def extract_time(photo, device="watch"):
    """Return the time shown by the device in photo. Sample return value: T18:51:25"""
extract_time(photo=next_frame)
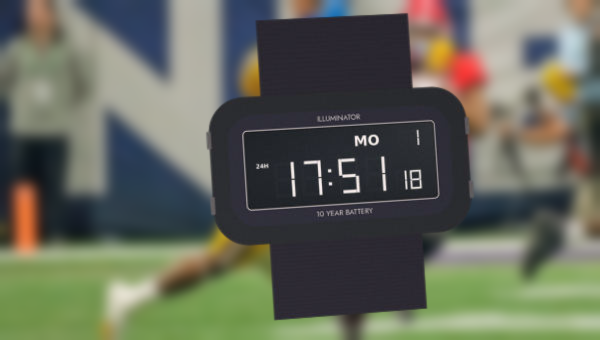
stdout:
T17:51:18
